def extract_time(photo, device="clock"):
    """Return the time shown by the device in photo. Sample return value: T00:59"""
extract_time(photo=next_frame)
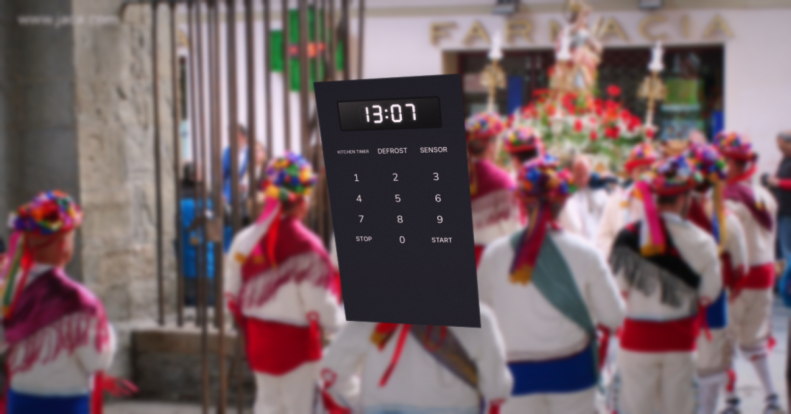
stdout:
T13:07
